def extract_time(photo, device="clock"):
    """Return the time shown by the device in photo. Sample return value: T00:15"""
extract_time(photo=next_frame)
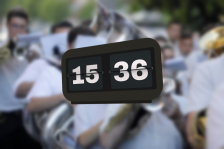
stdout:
T15:36
